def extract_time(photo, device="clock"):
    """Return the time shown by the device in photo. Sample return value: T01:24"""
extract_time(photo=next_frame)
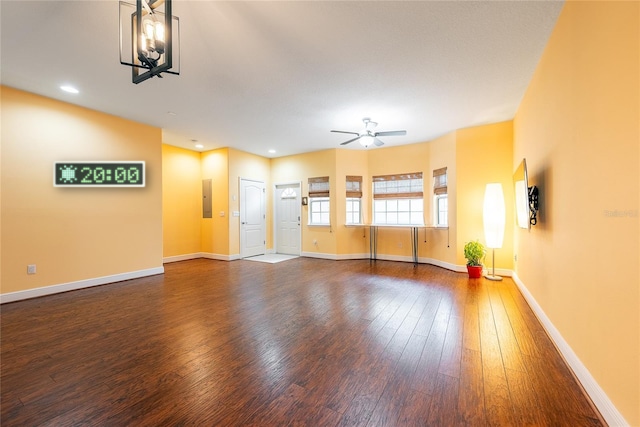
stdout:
T20:00
